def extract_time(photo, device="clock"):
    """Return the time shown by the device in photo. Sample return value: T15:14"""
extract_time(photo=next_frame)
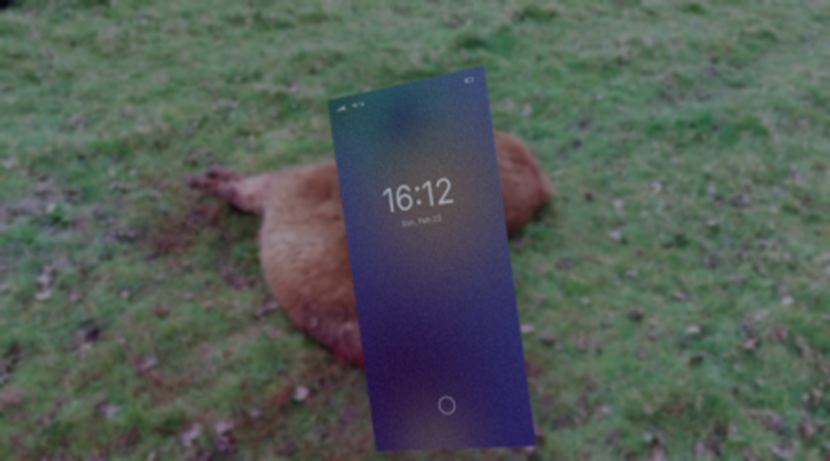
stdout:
T16:12
